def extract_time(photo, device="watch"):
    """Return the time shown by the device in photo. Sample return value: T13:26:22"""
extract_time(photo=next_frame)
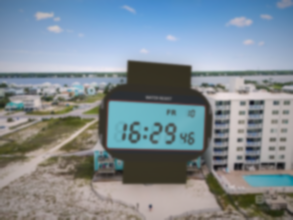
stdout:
T16:29:46
